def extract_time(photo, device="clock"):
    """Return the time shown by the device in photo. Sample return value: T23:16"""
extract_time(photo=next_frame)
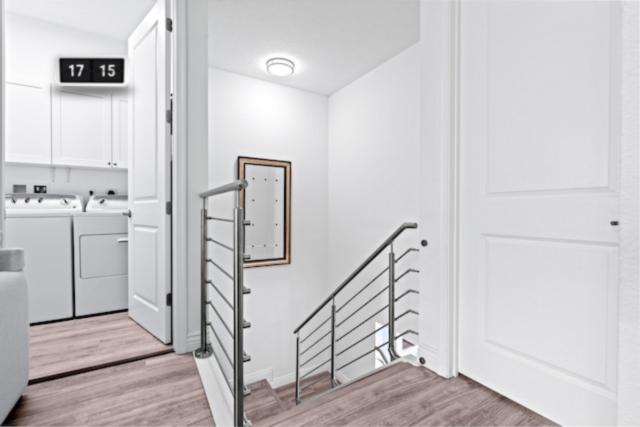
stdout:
T17:15
